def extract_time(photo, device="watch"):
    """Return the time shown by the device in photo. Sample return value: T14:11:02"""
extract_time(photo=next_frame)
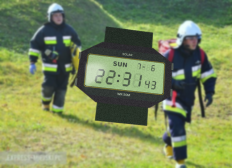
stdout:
T22:31:43
